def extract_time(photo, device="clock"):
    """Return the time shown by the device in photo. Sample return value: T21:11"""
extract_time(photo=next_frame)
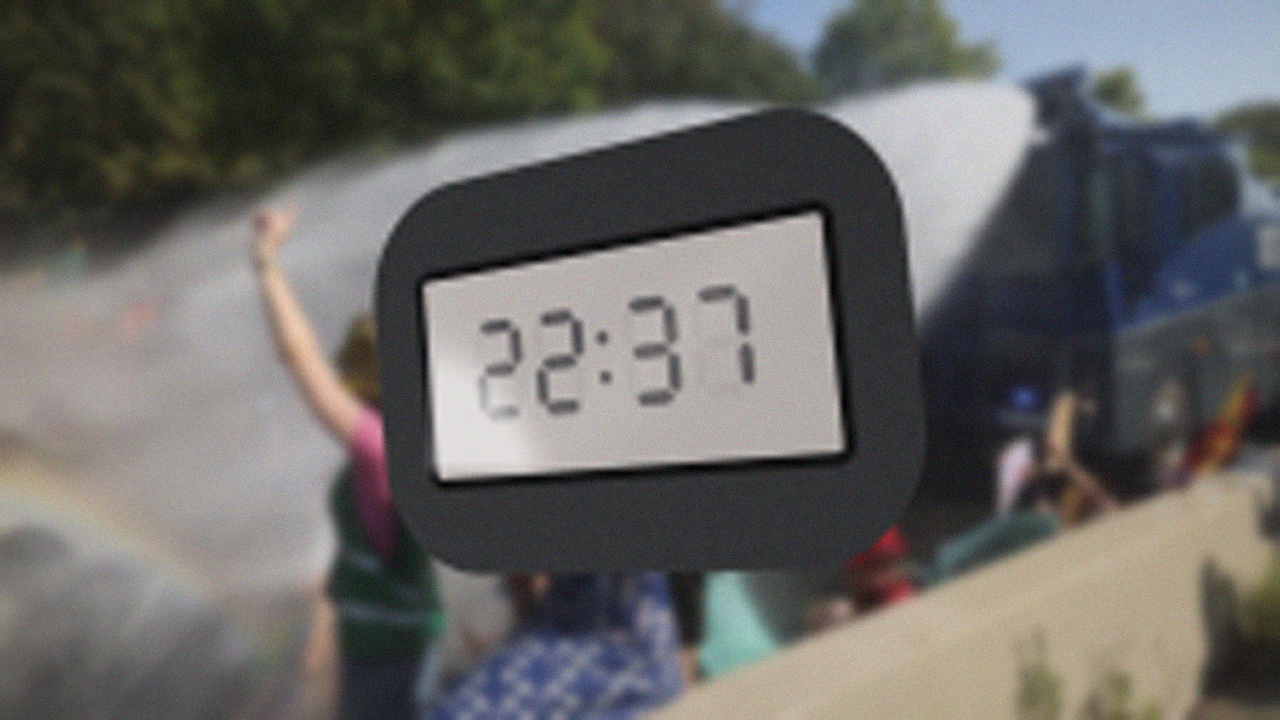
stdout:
T22:37
